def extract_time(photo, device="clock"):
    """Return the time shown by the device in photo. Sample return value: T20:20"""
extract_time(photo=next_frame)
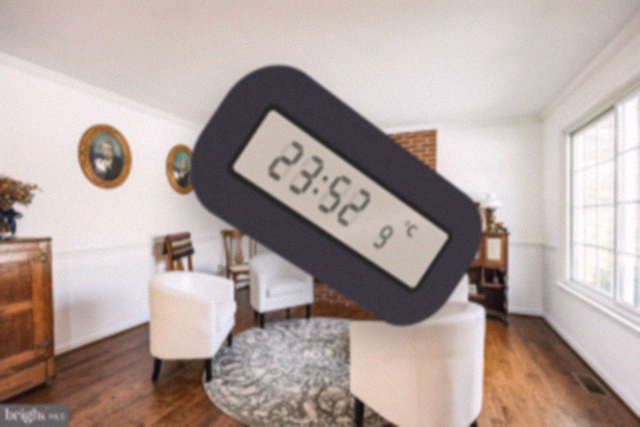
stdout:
T23:52
